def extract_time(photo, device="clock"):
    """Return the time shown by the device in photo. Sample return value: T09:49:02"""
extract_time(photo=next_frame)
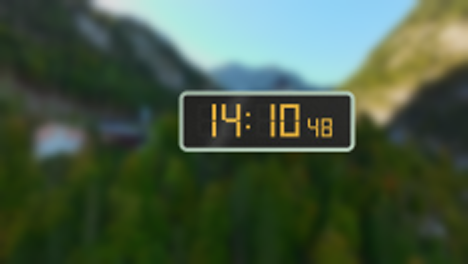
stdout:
T14:10:48
